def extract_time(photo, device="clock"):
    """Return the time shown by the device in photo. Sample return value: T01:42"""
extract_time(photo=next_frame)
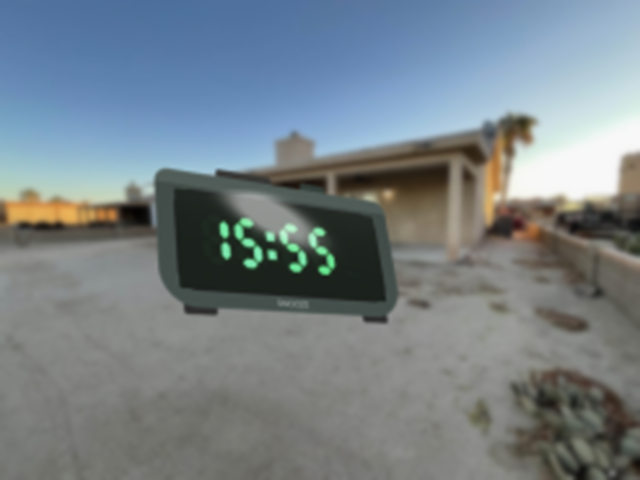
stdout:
T15:55
